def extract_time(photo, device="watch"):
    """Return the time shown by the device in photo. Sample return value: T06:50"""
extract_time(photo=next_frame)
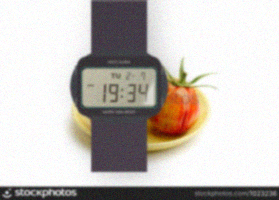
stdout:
T19:34
